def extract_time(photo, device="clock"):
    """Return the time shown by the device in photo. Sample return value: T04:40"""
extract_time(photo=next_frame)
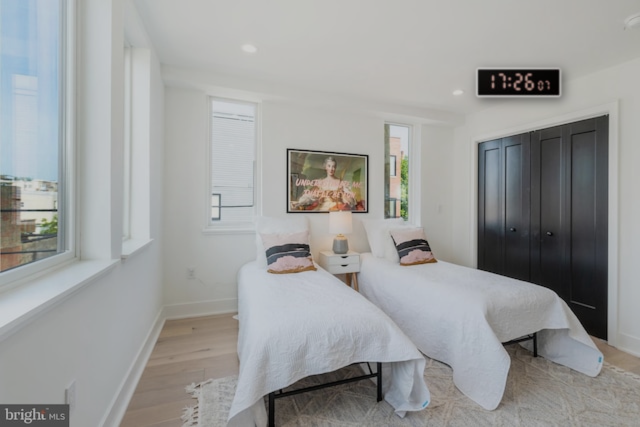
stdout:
T17:26
